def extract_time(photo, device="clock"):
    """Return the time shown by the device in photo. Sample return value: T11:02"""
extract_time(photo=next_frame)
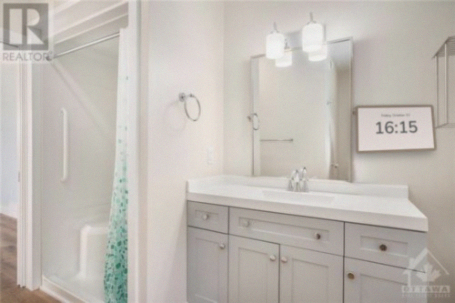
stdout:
T16:15
